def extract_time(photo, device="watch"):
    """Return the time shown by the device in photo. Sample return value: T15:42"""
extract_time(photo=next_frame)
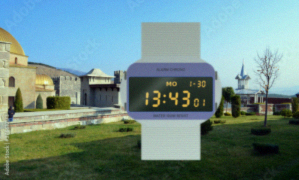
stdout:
T13:43
